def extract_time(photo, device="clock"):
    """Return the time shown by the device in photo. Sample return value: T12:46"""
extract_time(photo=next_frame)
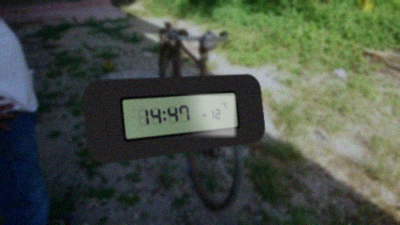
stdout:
T14:47
